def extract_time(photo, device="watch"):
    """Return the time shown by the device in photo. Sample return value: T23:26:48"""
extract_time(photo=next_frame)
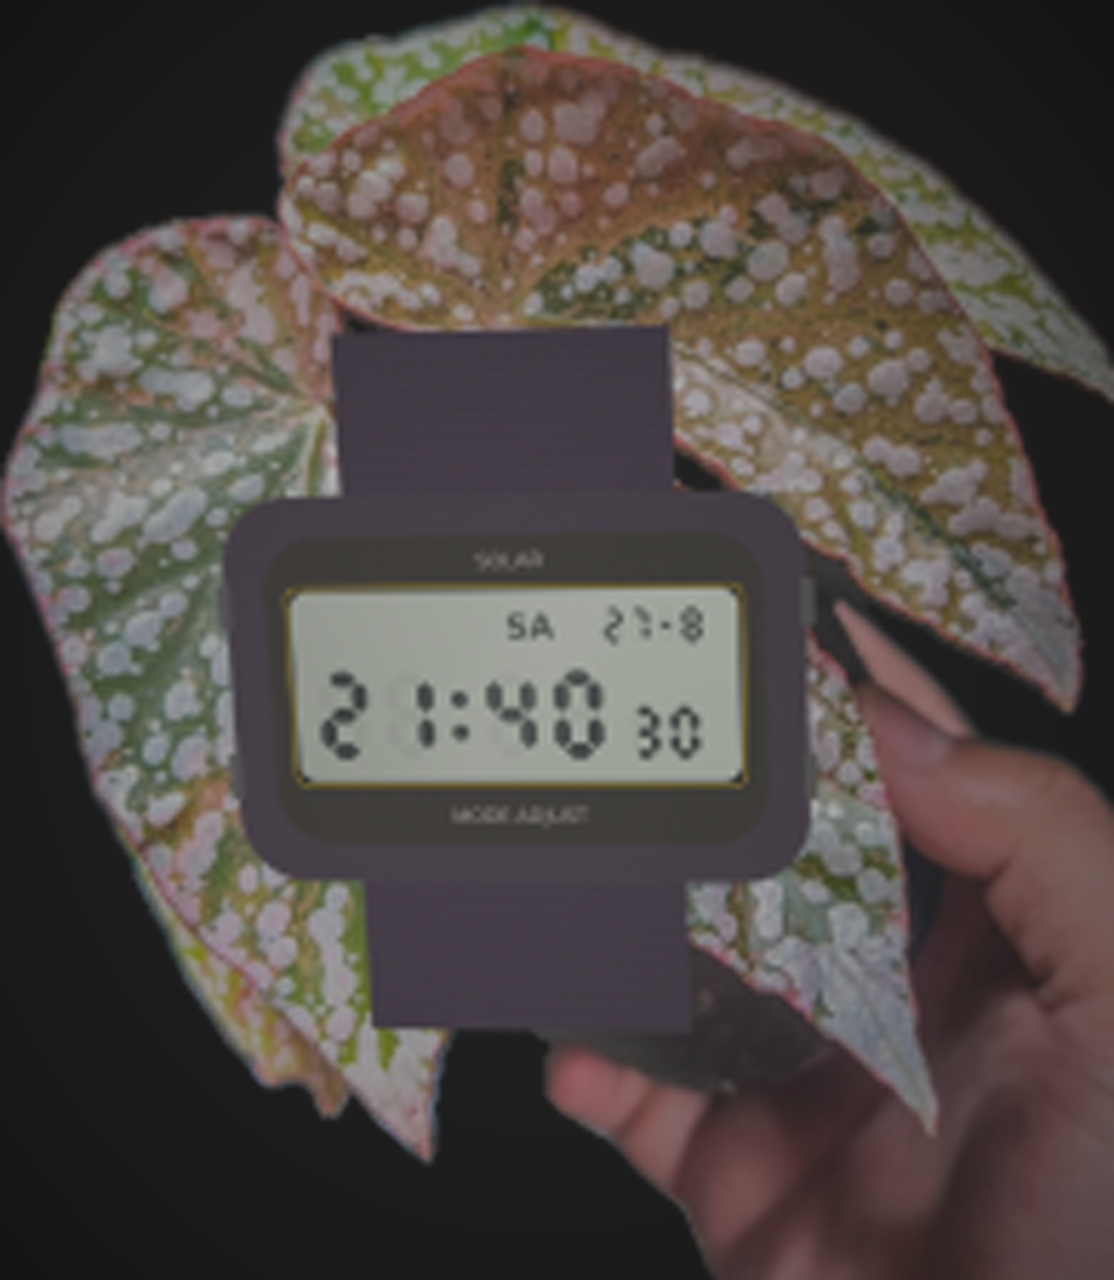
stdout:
T21:40:30
